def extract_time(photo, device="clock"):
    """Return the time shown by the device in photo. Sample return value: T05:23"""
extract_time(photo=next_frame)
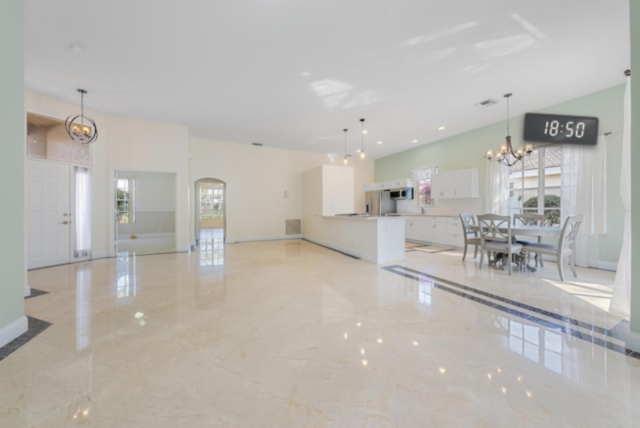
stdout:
T18:50
